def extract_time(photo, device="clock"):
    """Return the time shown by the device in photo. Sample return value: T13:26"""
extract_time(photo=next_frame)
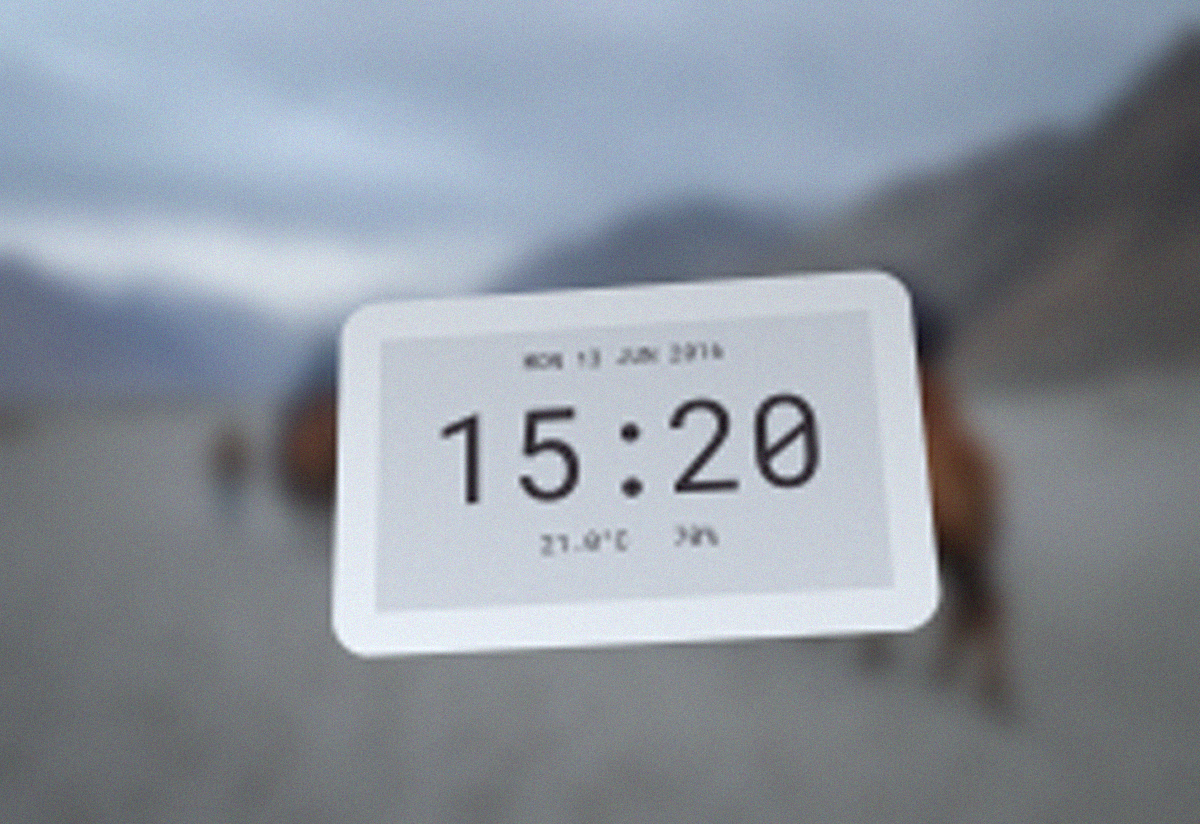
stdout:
T15:20
